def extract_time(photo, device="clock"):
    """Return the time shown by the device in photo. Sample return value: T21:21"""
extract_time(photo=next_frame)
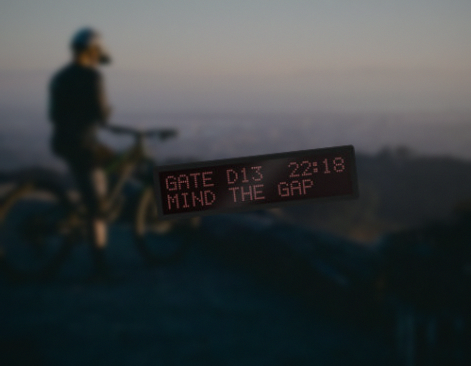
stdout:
T22:18
